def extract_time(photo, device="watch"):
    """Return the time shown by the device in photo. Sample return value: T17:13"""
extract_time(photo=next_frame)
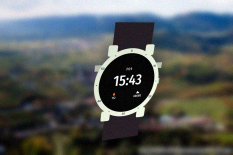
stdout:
T15:43
